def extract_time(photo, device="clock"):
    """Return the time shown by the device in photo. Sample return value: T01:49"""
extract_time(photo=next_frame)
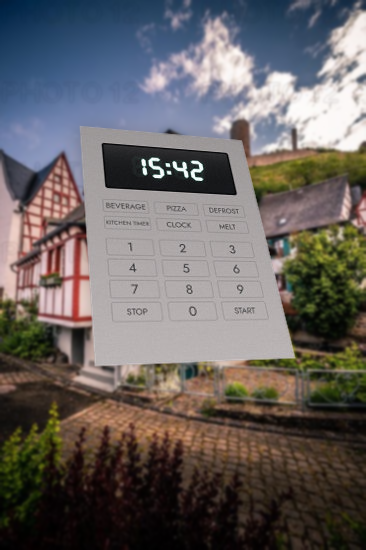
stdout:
T15:42
